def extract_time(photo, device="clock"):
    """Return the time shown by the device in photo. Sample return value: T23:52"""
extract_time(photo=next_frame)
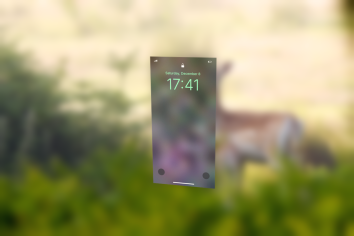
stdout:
T17:41
